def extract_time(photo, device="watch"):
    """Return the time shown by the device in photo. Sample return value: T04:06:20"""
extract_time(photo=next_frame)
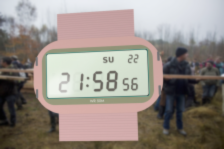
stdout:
T21:58:56
